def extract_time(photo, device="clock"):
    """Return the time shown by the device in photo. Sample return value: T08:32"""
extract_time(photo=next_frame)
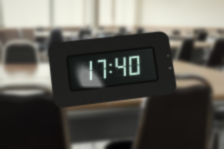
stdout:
T17:40
